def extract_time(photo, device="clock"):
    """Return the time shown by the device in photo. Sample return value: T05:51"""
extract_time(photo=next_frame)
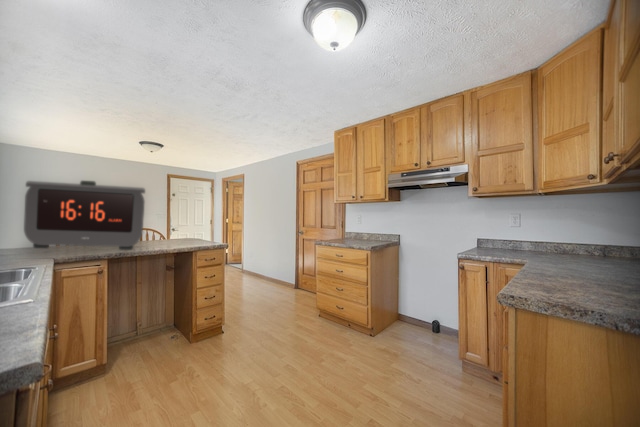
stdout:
T16:16
